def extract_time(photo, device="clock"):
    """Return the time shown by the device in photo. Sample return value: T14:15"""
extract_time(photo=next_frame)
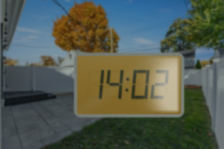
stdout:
T14:02
